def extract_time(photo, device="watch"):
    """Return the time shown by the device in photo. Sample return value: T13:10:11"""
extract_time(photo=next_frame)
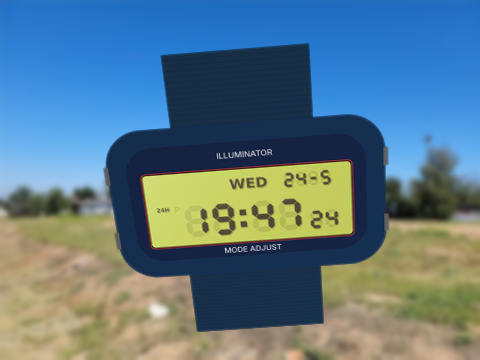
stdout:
T19:47:24
